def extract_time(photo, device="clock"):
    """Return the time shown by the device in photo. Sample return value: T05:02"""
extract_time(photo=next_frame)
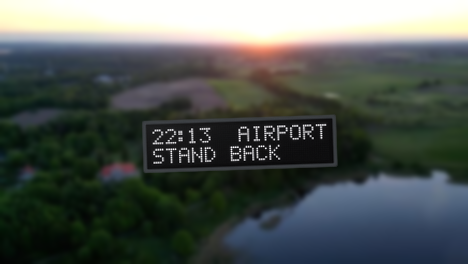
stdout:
T22:13
